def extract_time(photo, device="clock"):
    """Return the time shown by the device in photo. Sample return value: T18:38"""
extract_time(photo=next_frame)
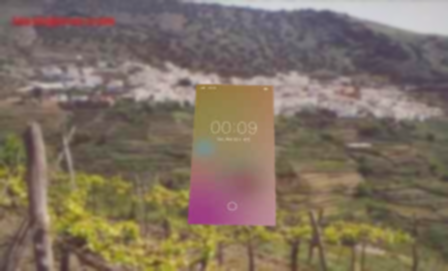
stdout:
T00:09
